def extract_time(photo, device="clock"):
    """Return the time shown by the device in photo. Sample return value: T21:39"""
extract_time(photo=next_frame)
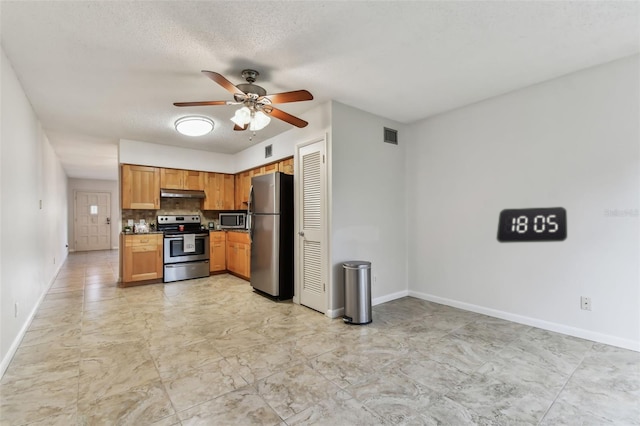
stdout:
T18:05
